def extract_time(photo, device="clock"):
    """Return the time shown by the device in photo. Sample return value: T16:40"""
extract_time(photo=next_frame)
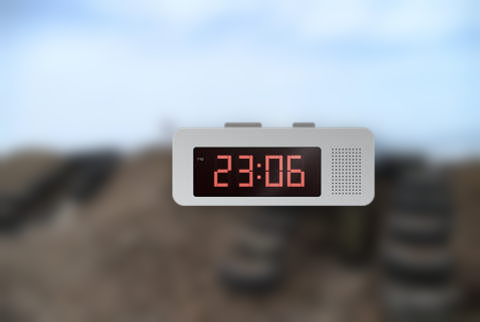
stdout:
T23:06
